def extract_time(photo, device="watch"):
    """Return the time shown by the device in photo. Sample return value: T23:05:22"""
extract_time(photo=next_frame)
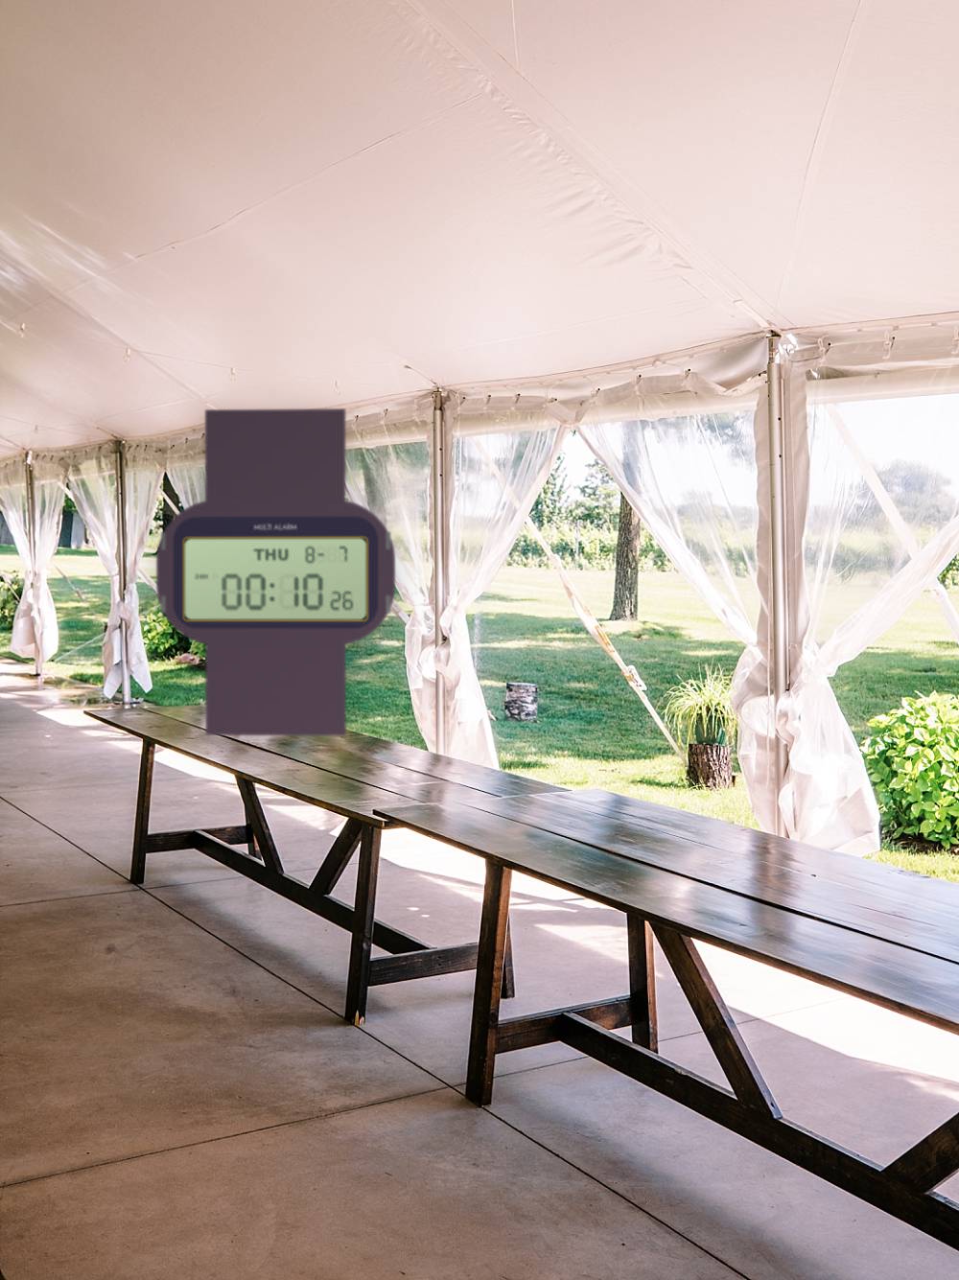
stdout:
T00:10:26
